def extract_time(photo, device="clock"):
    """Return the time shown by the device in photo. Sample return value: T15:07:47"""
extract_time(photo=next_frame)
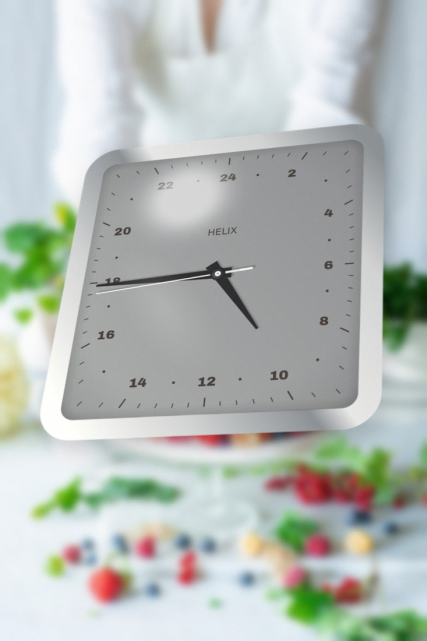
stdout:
T09:44:44
